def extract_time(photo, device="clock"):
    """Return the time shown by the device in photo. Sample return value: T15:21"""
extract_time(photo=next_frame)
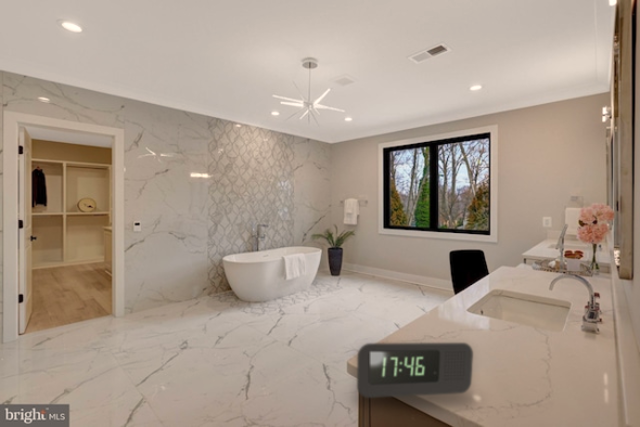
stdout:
T17:46
